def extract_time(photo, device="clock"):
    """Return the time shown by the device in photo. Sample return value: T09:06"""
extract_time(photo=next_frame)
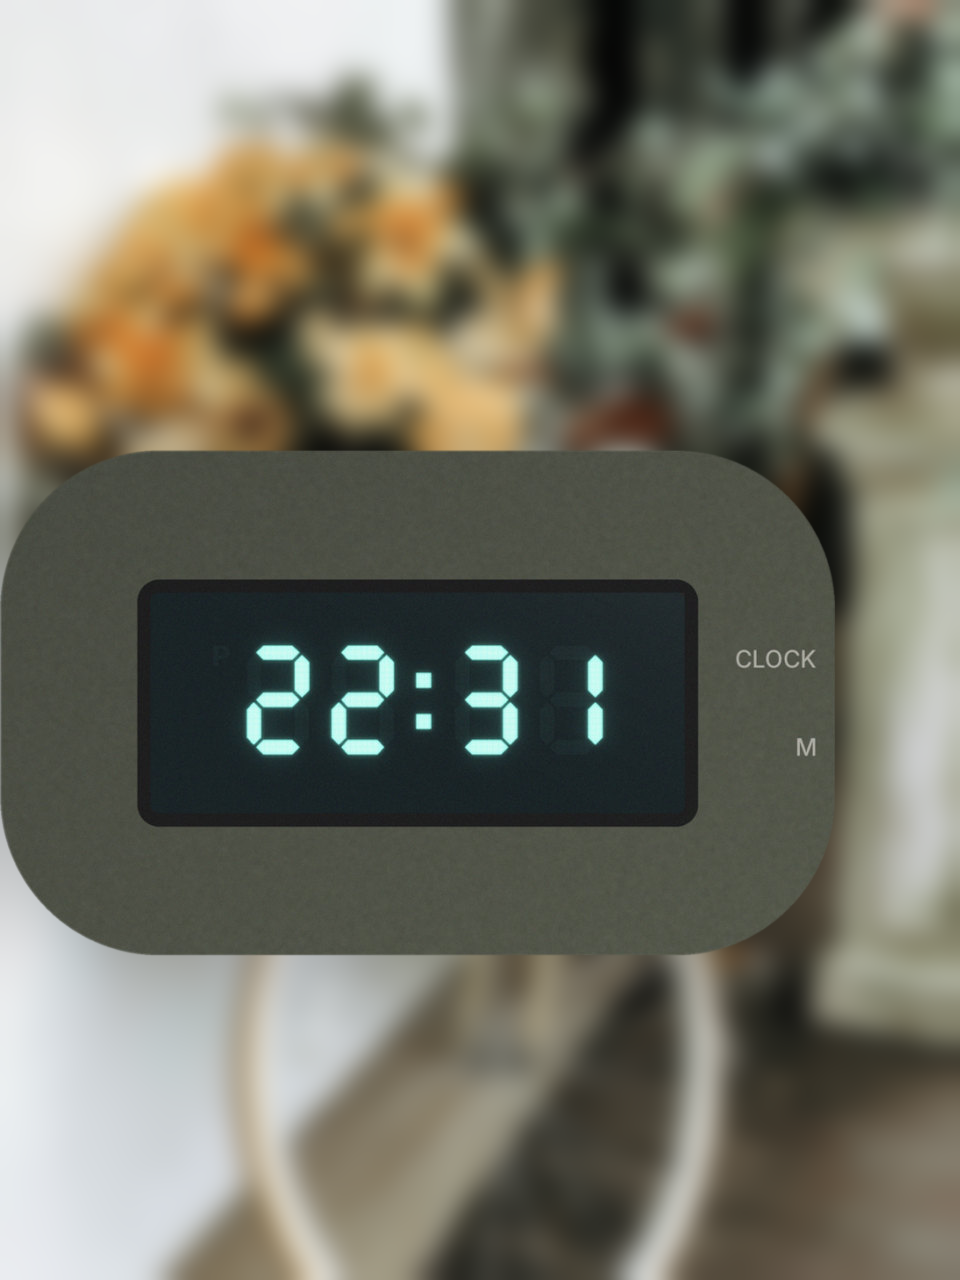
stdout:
T22:31
